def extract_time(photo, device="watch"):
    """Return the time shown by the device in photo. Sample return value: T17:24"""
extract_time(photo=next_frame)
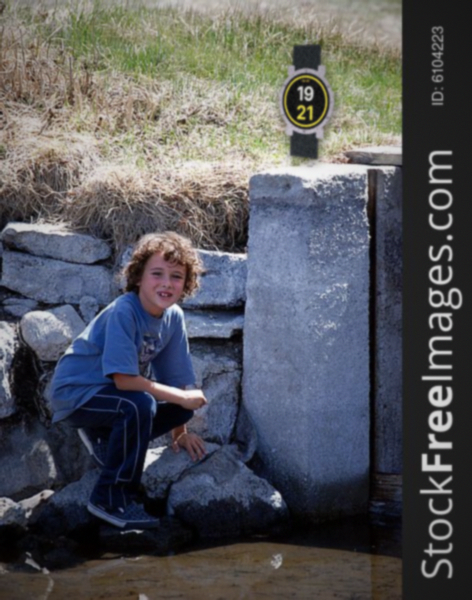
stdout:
T19:21
